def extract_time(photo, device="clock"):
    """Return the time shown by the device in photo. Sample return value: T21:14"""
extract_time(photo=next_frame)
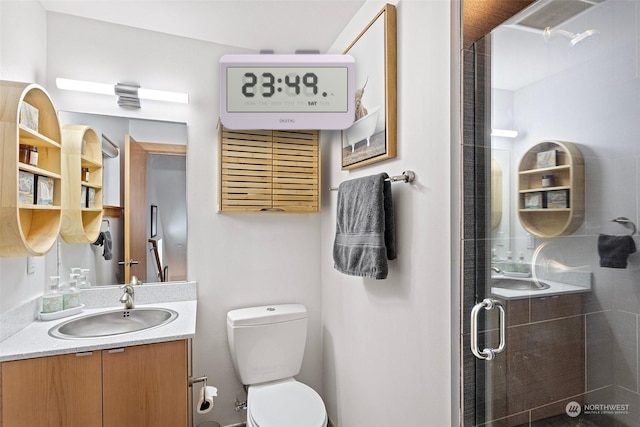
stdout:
T23:49
